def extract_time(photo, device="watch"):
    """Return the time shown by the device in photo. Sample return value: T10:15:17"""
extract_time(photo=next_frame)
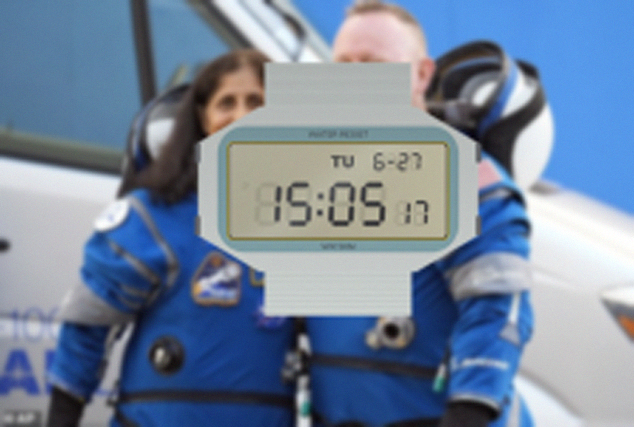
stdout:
T15:05:17
